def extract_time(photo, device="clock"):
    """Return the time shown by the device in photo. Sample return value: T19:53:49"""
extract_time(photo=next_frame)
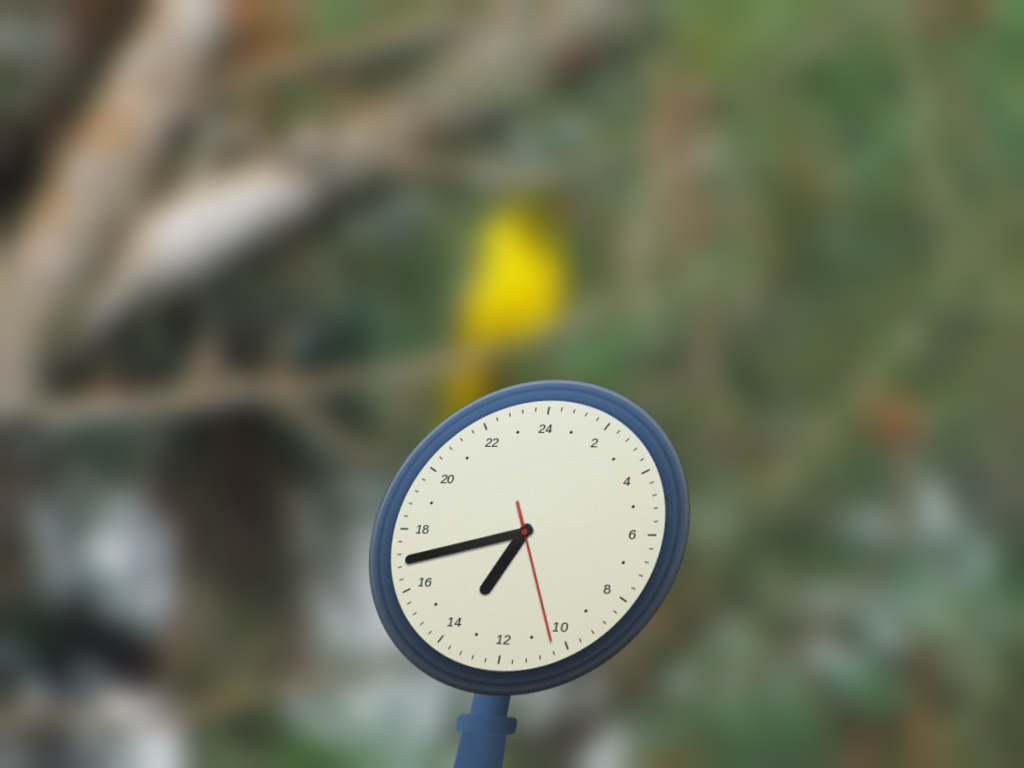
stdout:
T13:42:26
